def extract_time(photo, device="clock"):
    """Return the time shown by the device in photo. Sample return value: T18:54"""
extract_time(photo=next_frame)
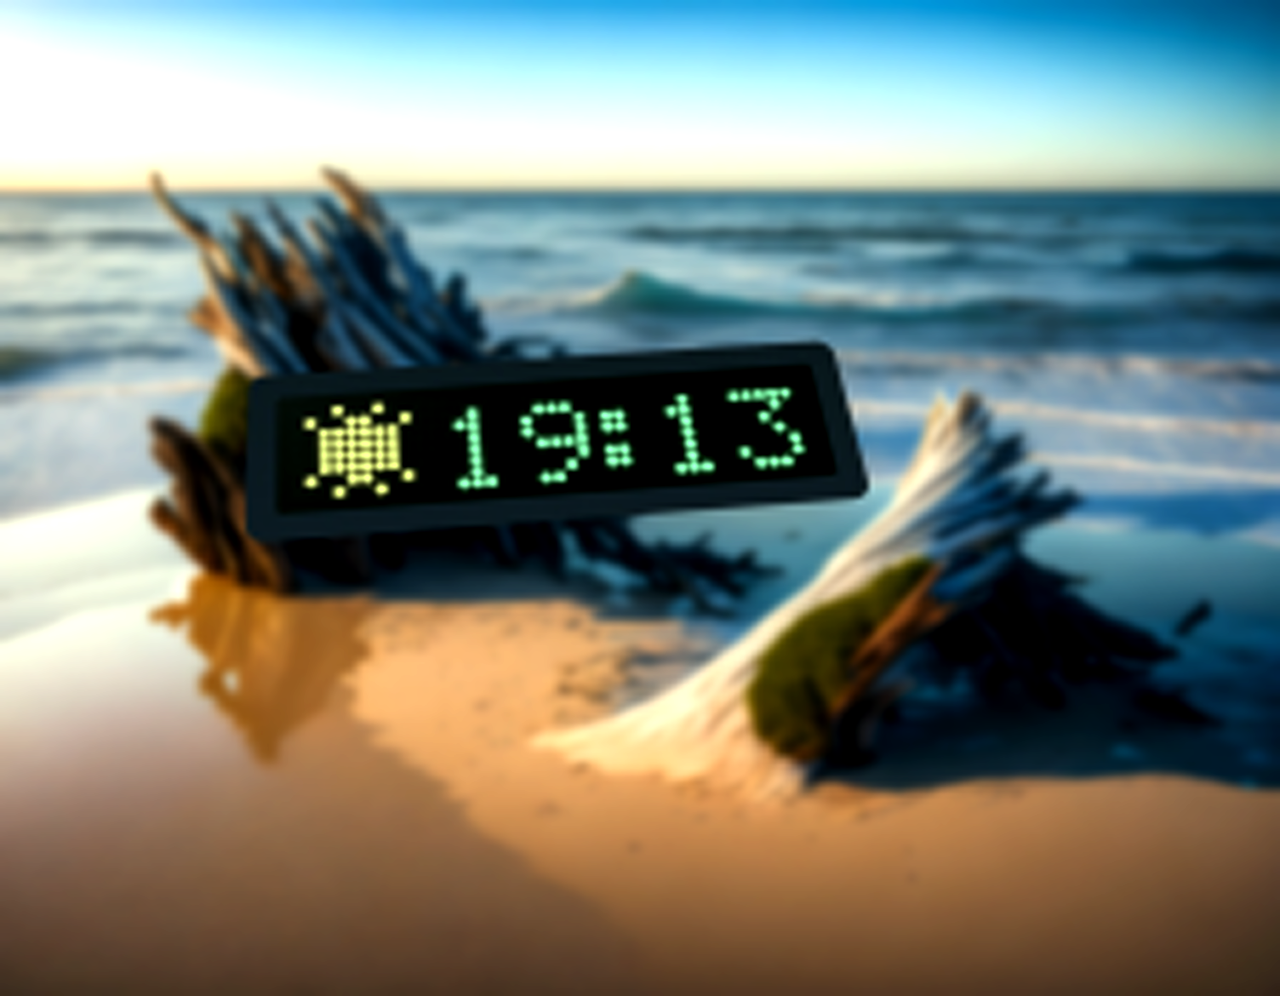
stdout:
T19:13
